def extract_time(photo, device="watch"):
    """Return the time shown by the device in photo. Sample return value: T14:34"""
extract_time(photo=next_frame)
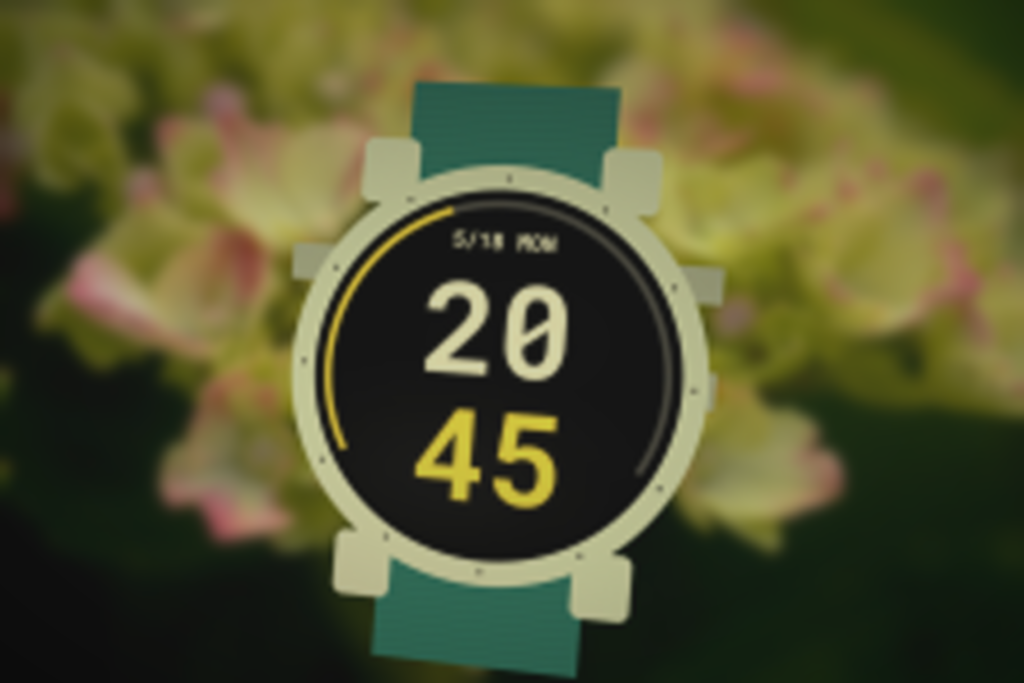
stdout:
T20:45
